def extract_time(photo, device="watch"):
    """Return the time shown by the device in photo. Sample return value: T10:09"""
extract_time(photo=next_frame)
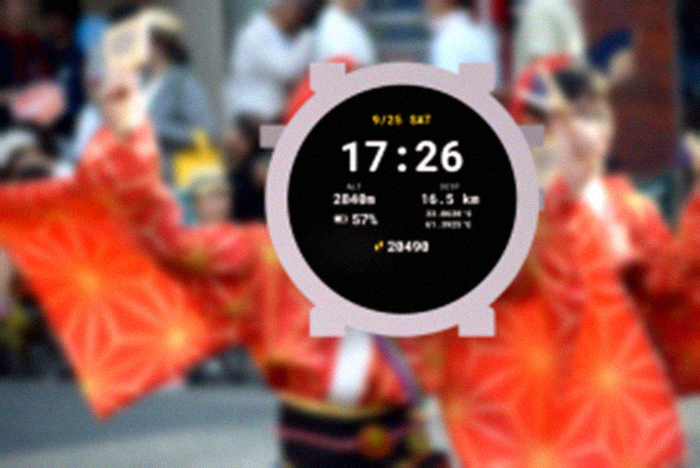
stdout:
T17:26
